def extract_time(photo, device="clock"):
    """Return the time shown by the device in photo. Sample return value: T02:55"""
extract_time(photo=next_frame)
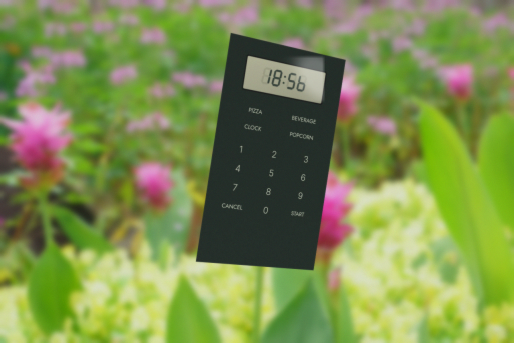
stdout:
T18:56
